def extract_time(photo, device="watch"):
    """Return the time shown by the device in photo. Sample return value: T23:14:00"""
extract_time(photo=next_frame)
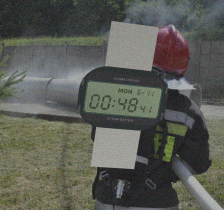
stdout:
T00:48:41
